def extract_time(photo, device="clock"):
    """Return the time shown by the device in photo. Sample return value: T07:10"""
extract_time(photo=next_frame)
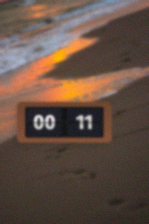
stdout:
T00:11
